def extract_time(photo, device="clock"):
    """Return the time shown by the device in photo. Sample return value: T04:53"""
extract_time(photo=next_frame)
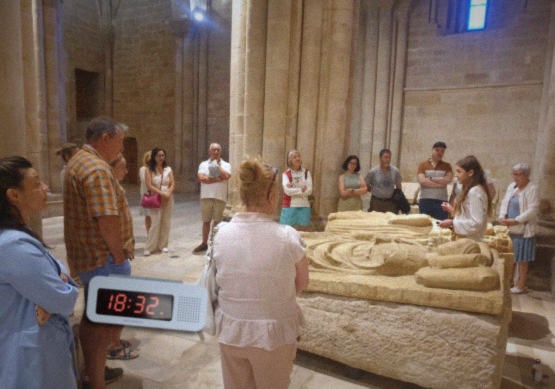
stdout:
T18:32
